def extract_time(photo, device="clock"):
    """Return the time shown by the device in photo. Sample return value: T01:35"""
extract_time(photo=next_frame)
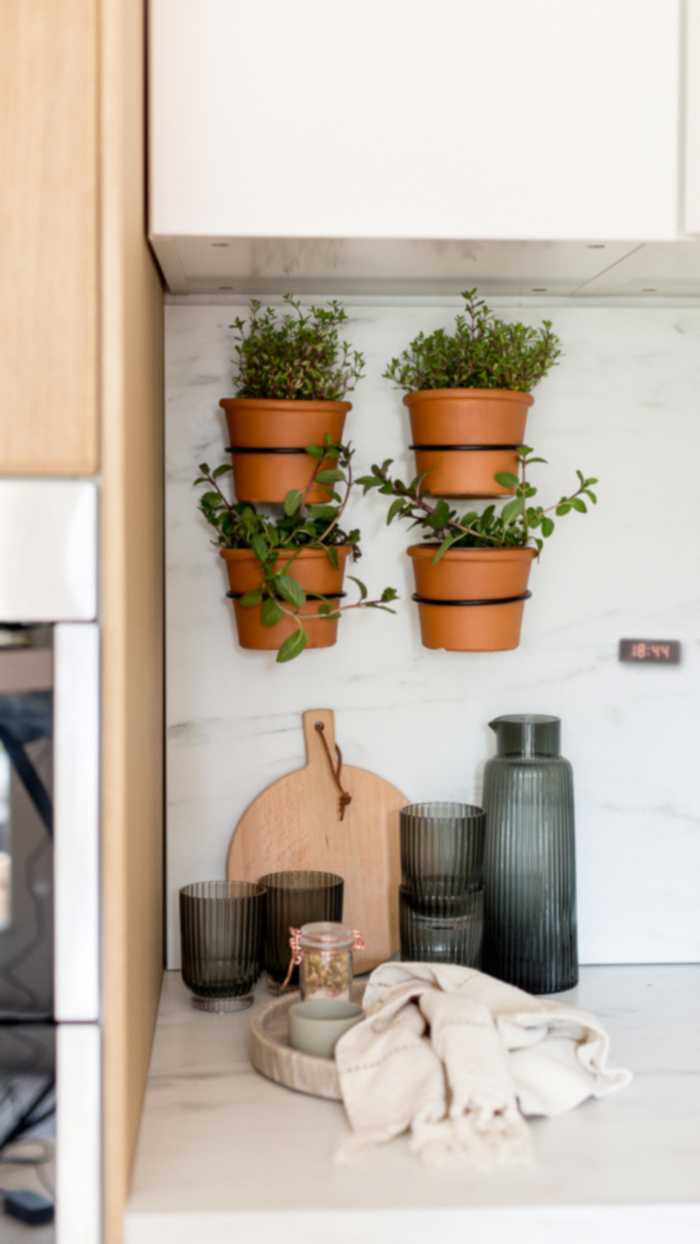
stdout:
T18:44
